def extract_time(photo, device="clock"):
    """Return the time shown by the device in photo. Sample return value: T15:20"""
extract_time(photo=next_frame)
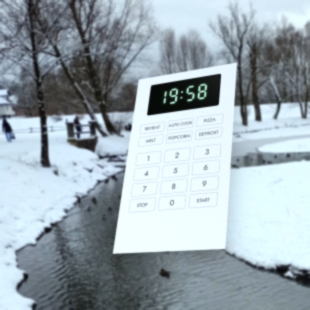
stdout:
T19:58
